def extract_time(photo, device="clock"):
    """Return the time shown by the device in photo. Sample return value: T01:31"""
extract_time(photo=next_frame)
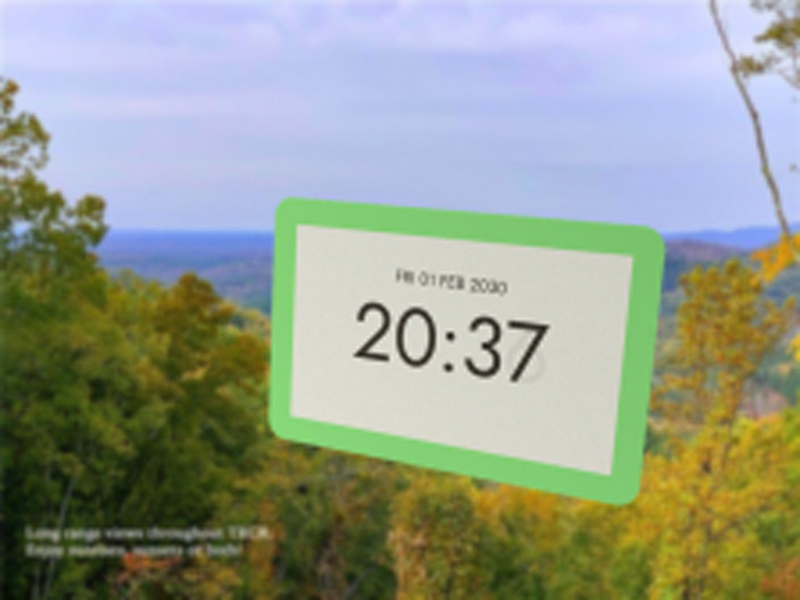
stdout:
T20:37
